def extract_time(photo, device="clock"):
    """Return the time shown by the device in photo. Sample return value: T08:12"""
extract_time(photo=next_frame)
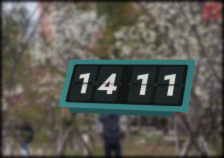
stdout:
T14:11
